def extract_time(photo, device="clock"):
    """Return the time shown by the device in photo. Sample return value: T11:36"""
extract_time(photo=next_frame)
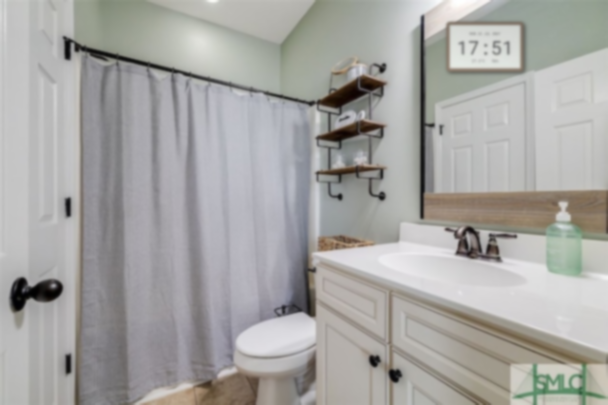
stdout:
T17:51
